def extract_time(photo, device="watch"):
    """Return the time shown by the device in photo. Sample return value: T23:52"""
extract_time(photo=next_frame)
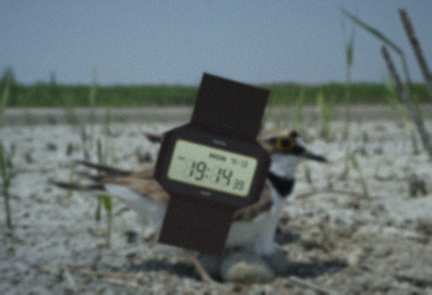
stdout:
T19:14
